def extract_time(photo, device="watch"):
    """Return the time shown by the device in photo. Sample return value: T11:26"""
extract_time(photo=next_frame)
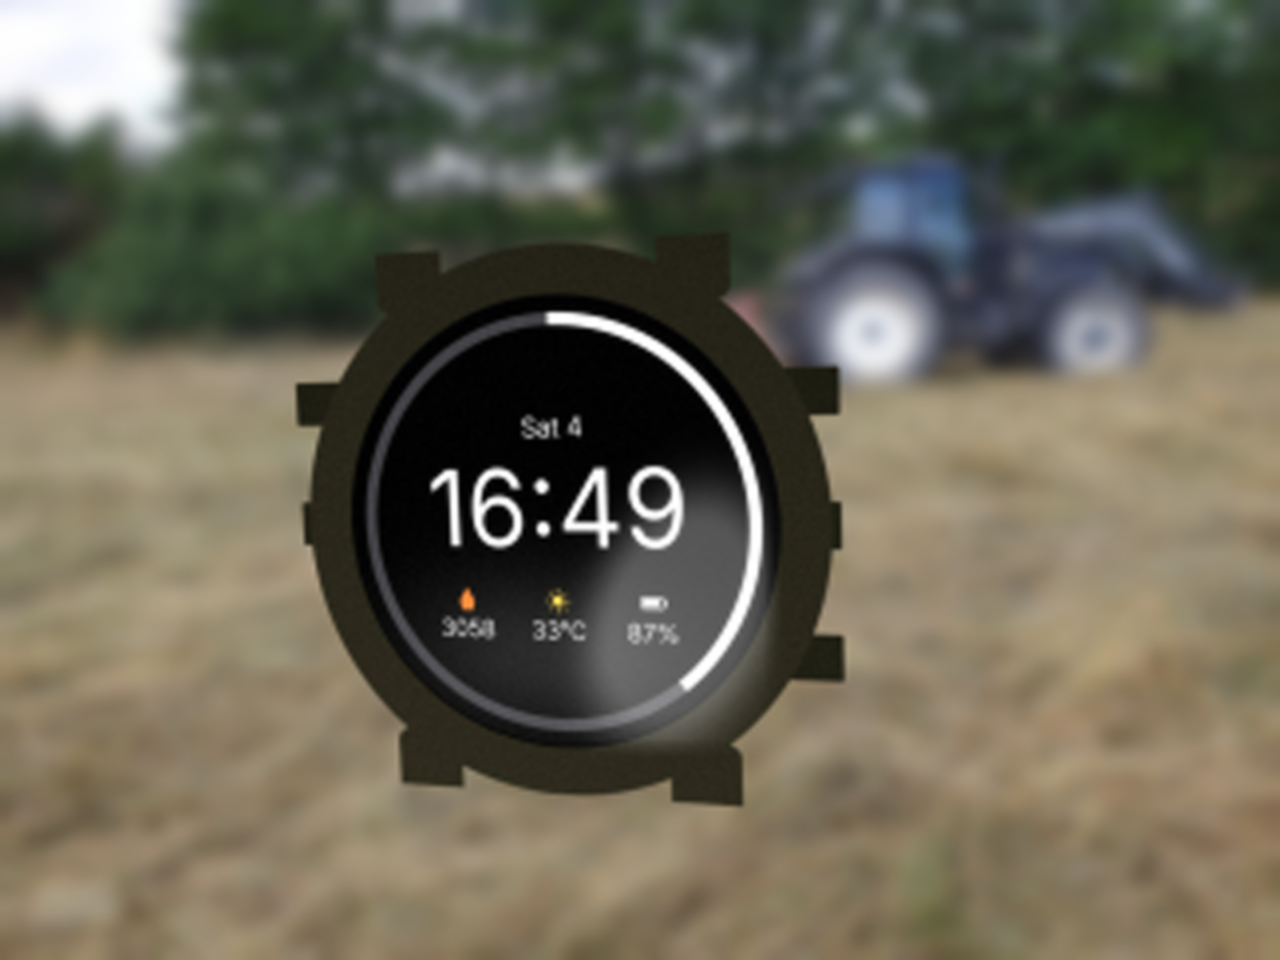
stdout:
T16:49
